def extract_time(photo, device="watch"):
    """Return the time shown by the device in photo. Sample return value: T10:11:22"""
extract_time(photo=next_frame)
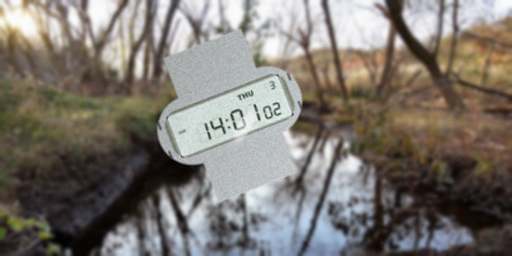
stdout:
T14:01:02
